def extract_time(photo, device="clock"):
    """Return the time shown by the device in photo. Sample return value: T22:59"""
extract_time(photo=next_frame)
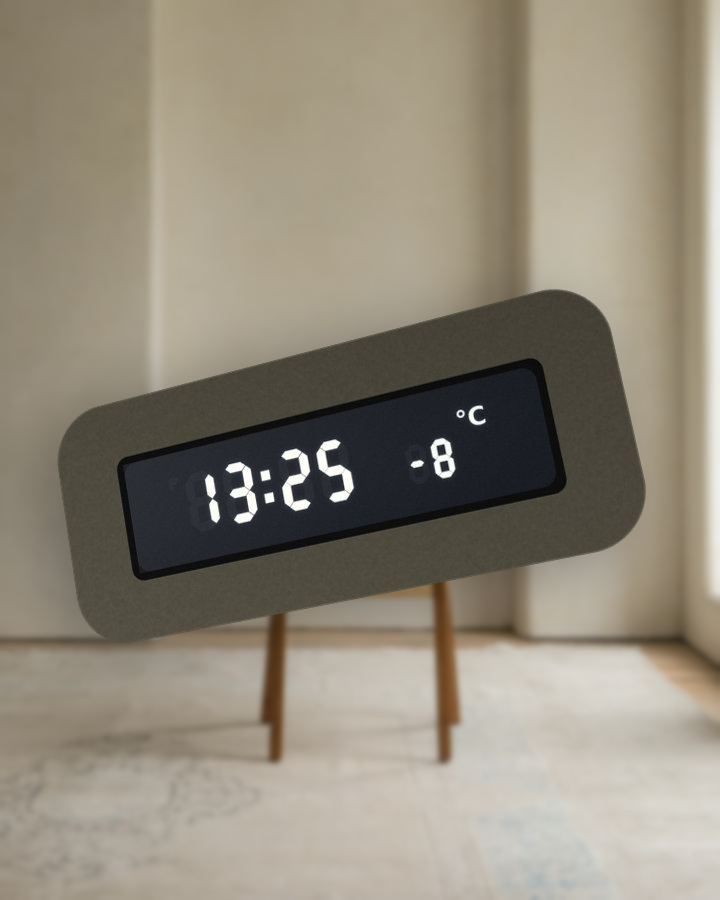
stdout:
T13:25
